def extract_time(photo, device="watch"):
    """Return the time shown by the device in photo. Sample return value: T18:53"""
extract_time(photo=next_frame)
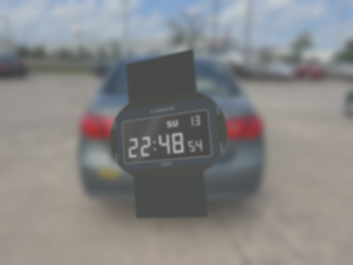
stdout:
T22:48
